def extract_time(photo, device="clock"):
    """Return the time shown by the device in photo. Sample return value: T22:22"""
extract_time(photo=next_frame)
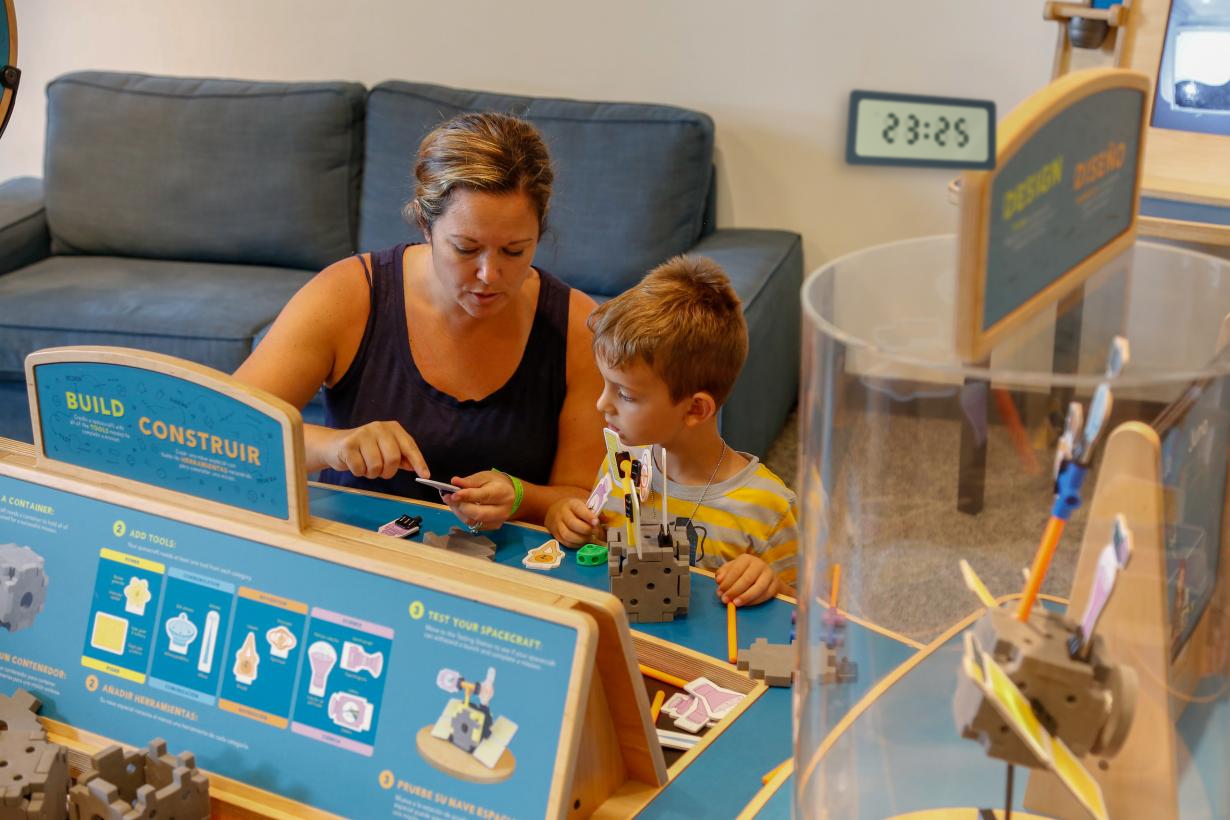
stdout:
T23:25
